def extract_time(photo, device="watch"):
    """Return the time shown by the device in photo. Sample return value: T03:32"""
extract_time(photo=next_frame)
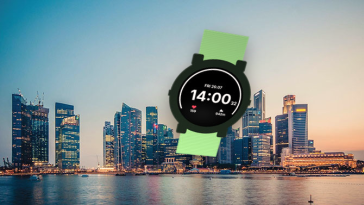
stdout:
T14:00
